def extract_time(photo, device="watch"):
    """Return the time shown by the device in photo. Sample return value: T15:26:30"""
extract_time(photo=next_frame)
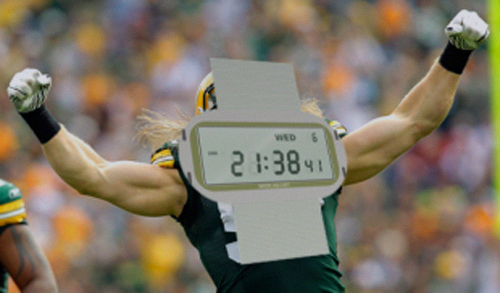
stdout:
T21:38:41
